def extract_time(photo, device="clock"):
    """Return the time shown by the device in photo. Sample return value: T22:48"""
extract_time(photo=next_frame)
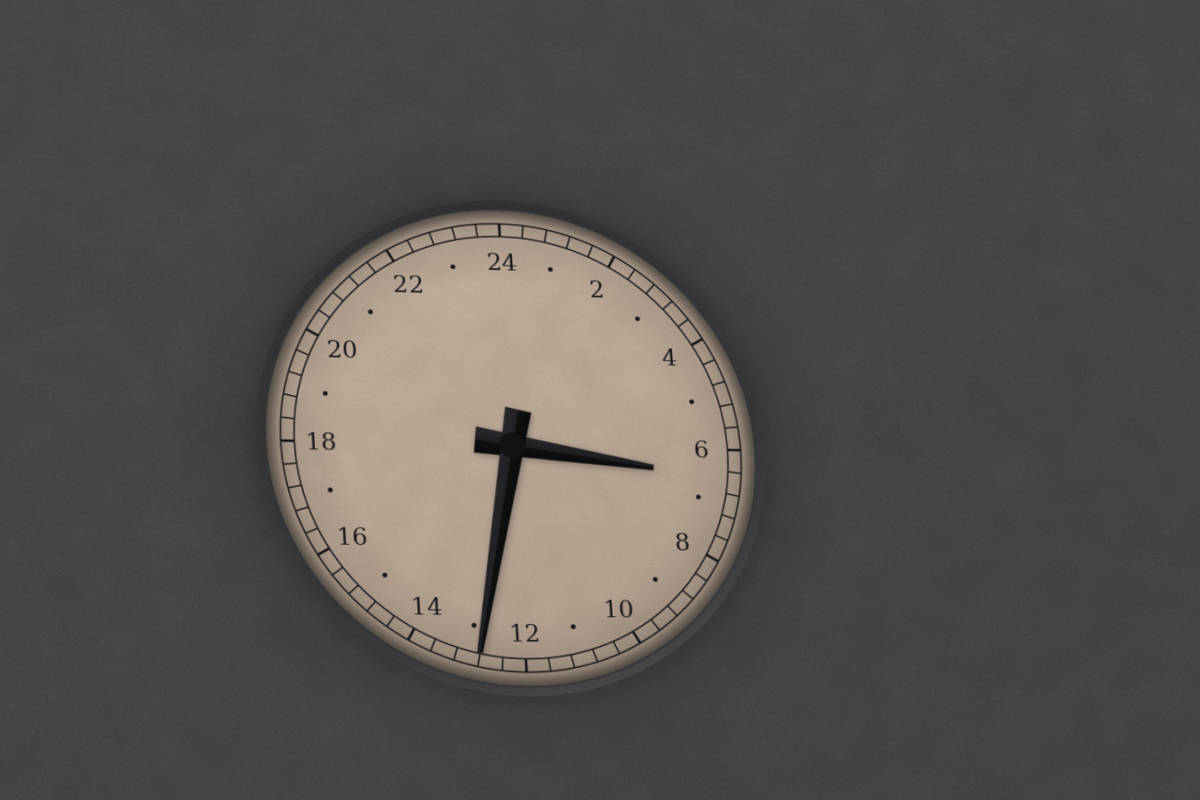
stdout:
T06:32
